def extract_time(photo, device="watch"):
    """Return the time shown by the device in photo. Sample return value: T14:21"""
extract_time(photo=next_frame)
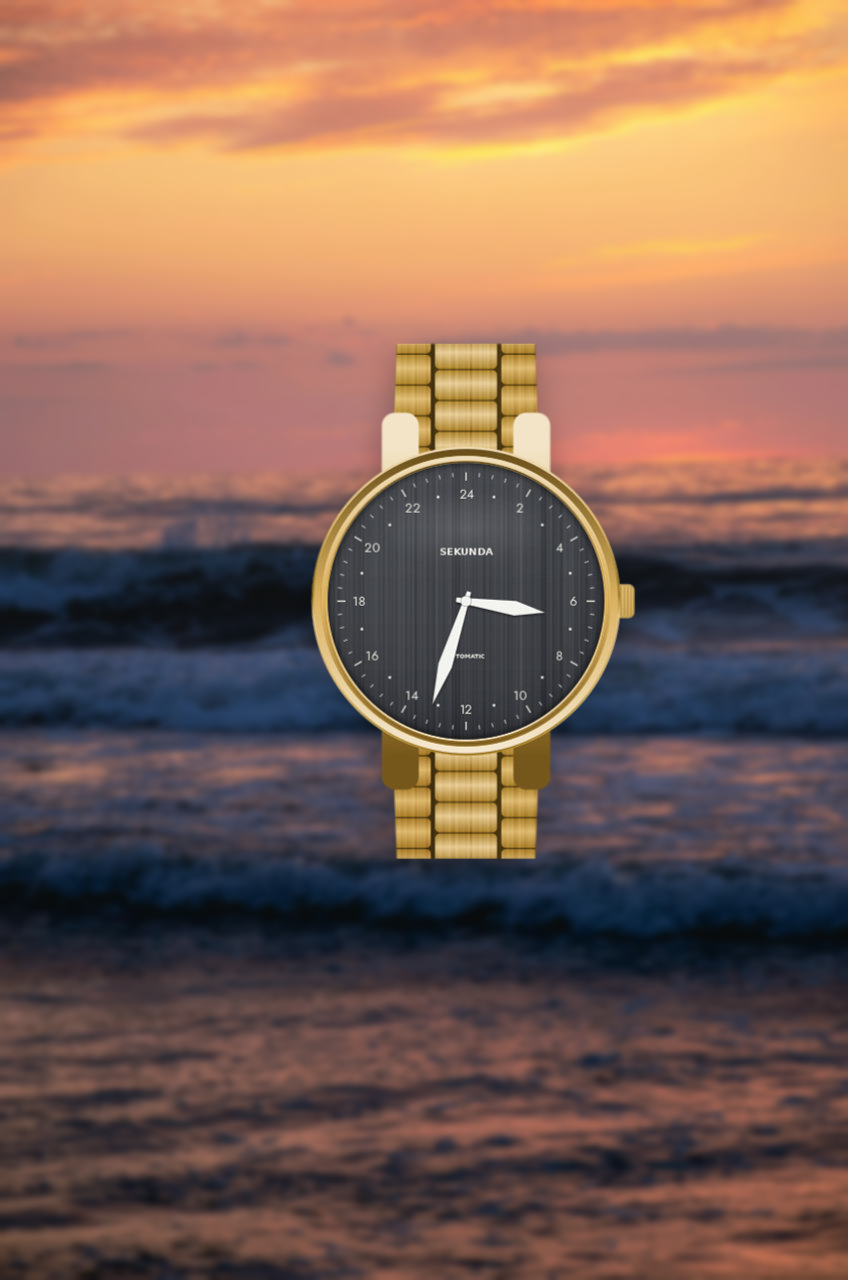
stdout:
T06:33
